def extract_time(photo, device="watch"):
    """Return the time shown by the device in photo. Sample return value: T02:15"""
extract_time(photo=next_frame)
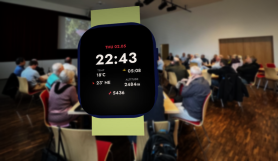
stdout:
T22:43
